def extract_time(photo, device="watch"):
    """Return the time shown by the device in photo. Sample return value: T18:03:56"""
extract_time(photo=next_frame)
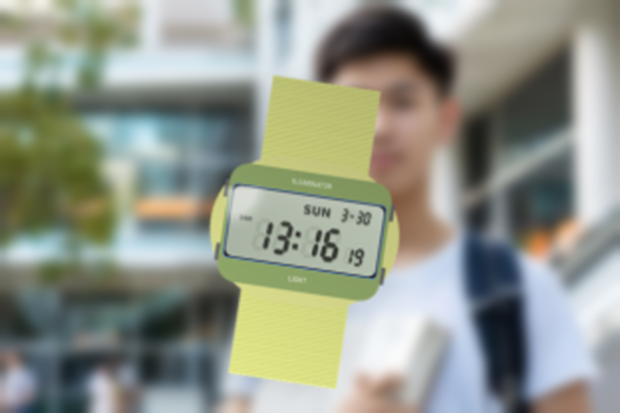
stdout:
T13:16:19
